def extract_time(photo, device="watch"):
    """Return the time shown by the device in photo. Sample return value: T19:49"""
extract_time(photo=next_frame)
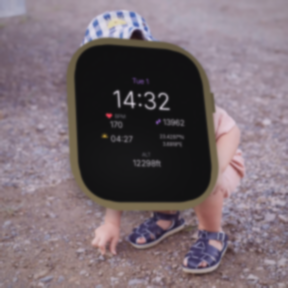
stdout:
T14:32
